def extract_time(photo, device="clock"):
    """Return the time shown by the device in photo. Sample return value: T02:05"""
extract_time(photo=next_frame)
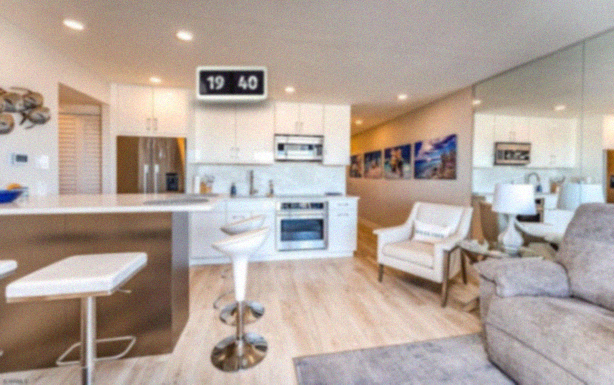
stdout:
T19:40
